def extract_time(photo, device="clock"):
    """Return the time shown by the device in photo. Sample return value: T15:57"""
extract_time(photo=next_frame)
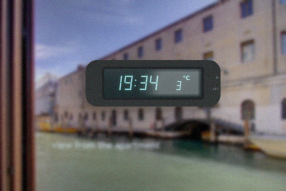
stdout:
T19:34
